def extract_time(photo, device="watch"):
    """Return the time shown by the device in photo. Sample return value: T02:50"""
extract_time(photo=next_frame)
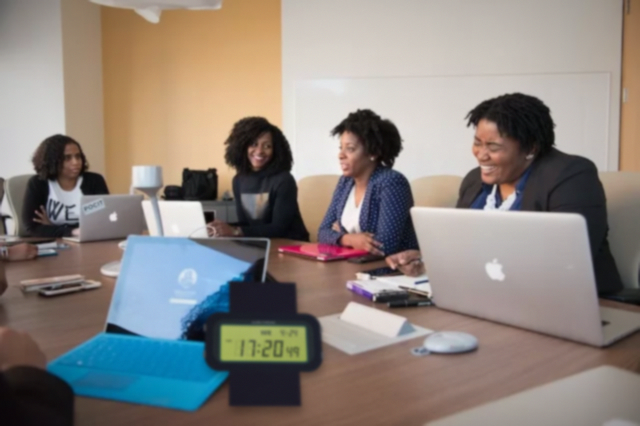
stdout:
T17:20
